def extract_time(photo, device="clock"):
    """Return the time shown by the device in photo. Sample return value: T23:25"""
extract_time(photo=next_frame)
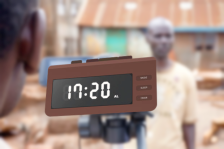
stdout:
T17:20
